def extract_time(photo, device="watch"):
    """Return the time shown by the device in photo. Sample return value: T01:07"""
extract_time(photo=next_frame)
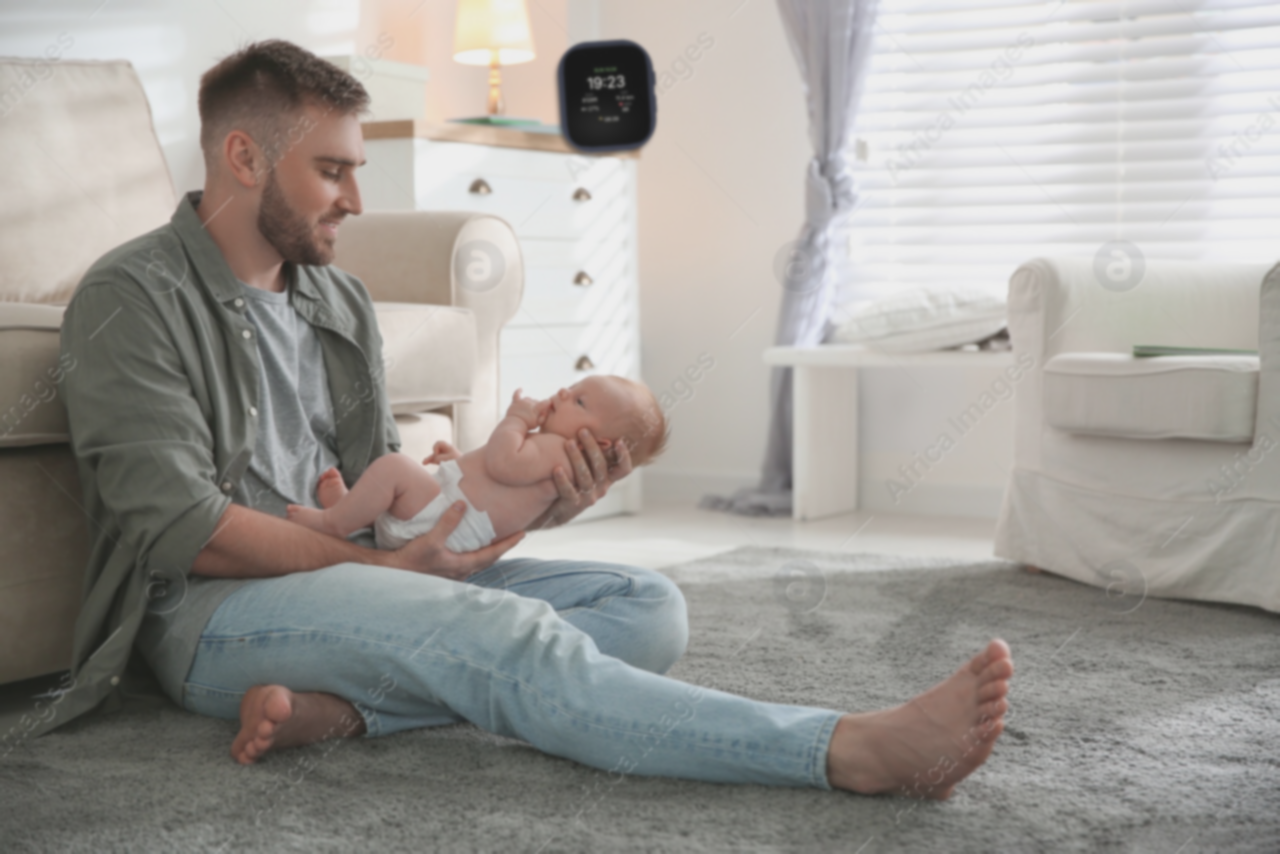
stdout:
T19:23
